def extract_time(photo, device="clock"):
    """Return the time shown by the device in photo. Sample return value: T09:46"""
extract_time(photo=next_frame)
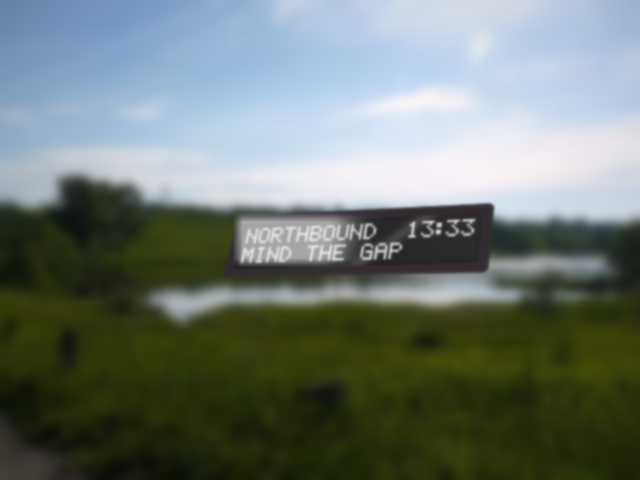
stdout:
T13:33
